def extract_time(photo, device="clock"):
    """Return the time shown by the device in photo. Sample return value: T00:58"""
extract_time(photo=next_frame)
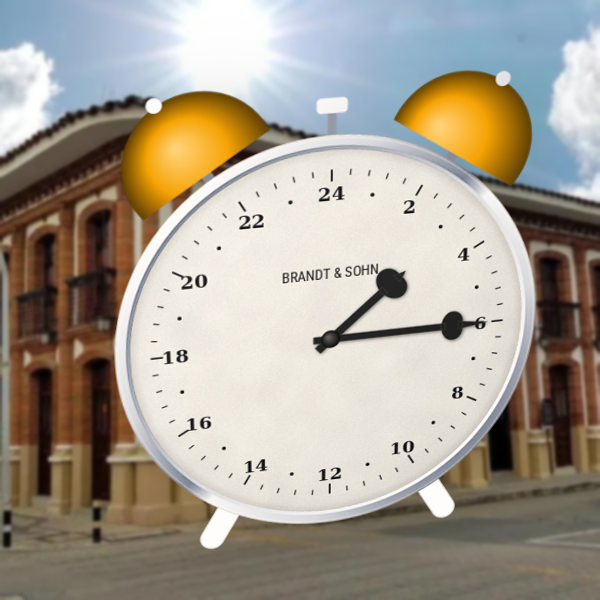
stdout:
T03:15
